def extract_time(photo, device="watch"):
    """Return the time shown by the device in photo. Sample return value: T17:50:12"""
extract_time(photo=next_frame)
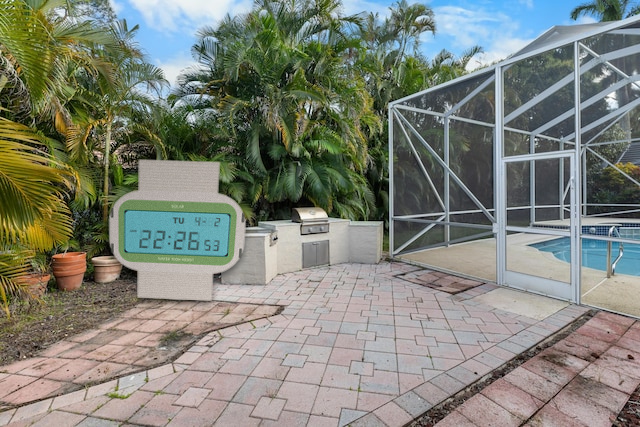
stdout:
T22:26:53
